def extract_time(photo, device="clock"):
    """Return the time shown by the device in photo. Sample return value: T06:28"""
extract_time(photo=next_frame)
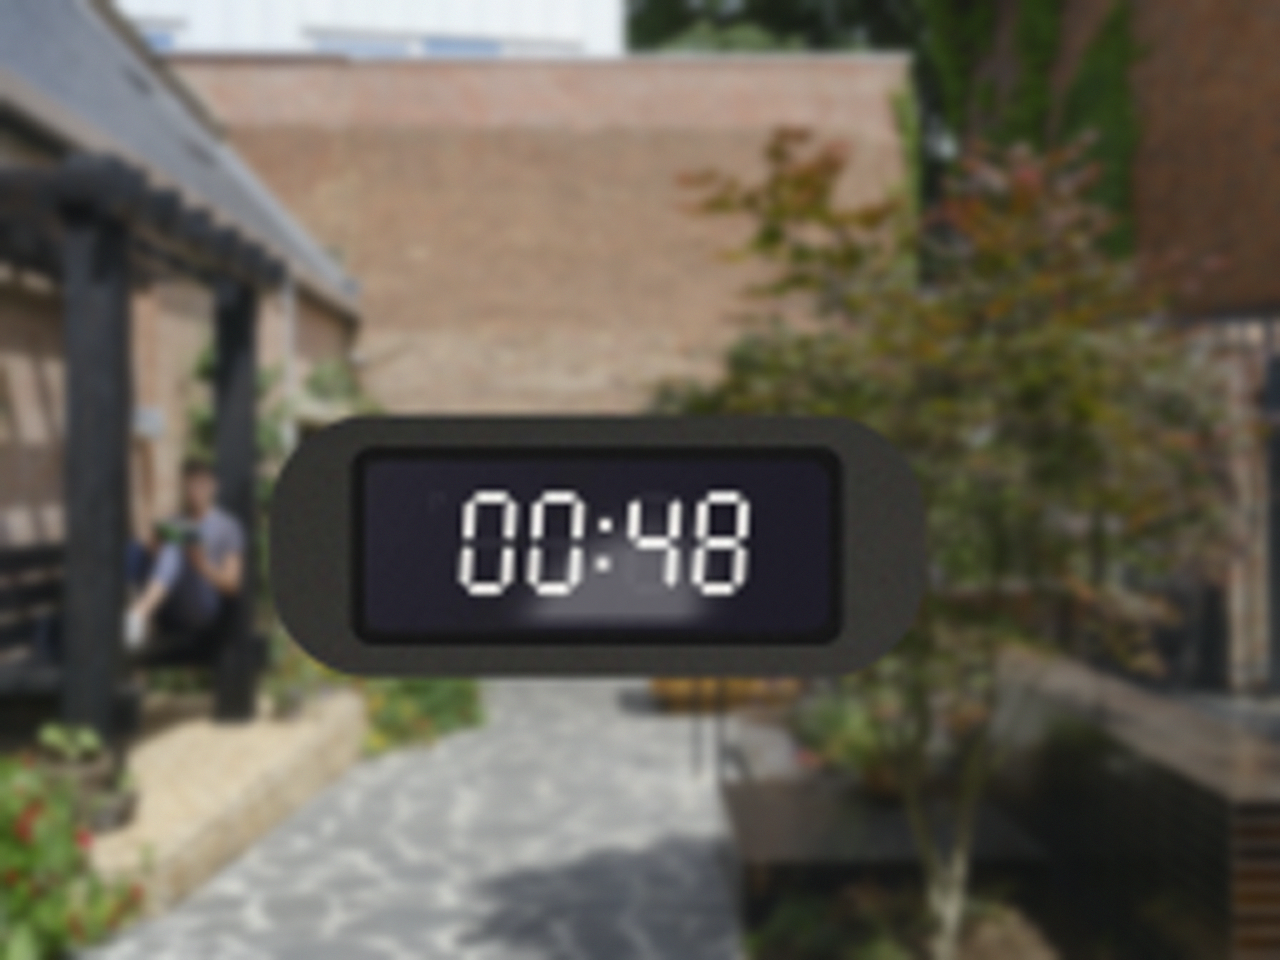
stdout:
T00:48
